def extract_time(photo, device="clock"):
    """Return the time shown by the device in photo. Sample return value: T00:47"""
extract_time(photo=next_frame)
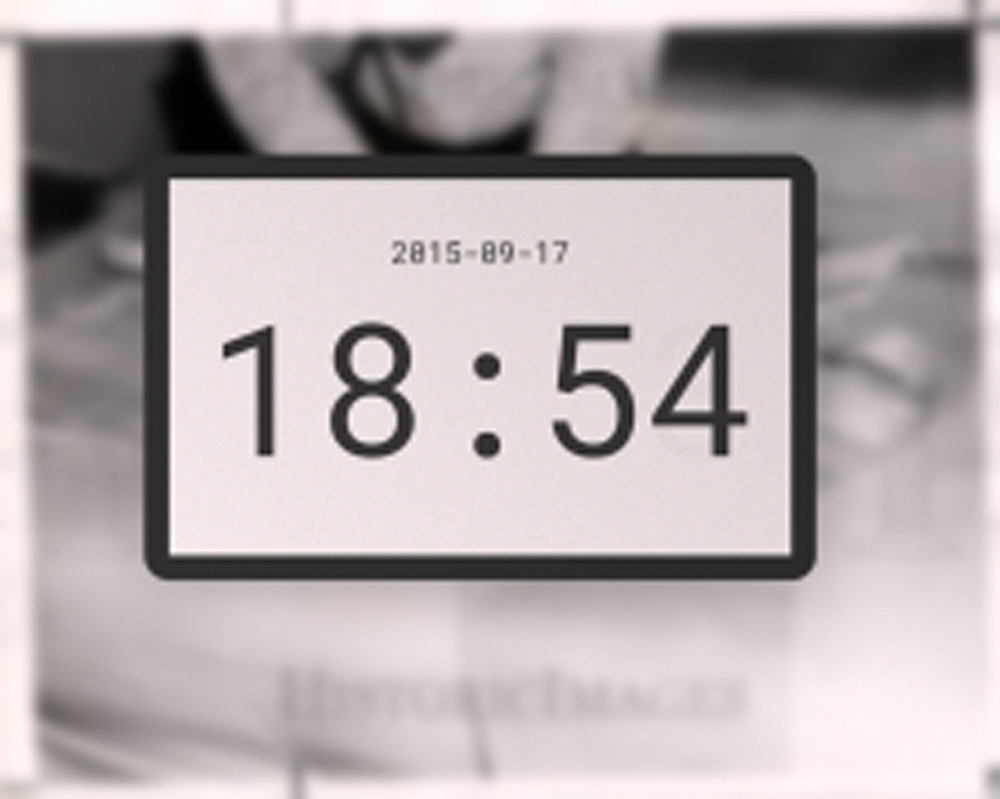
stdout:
T18:54
